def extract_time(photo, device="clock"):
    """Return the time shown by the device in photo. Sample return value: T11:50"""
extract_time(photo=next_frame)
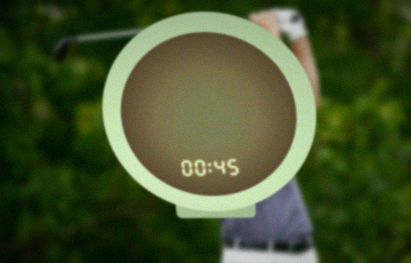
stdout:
T00:45
